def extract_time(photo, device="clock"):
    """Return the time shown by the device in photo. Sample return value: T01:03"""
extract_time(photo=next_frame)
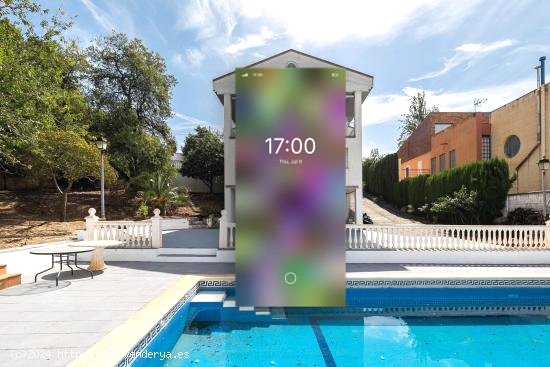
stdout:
T17:00
